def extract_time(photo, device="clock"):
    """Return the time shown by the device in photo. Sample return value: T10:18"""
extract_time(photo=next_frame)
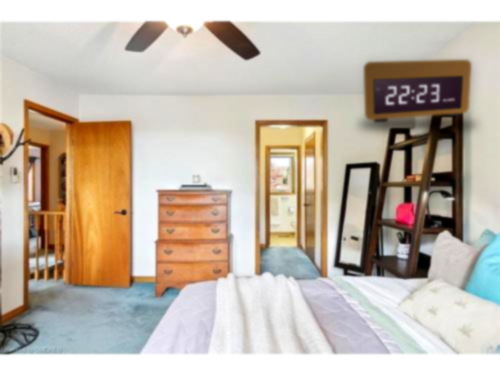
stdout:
T22:23
